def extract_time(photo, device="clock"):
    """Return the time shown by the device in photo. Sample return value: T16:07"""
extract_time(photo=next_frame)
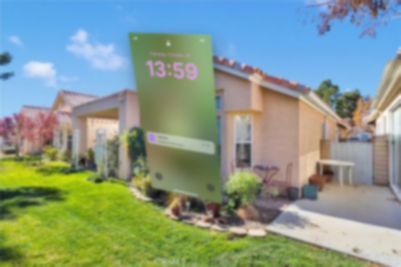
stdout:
T13:59
